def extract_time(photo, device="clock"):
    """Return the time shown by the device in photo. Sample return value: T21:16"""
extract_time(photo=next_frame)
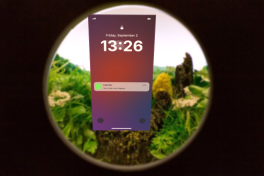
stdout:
T13:26
